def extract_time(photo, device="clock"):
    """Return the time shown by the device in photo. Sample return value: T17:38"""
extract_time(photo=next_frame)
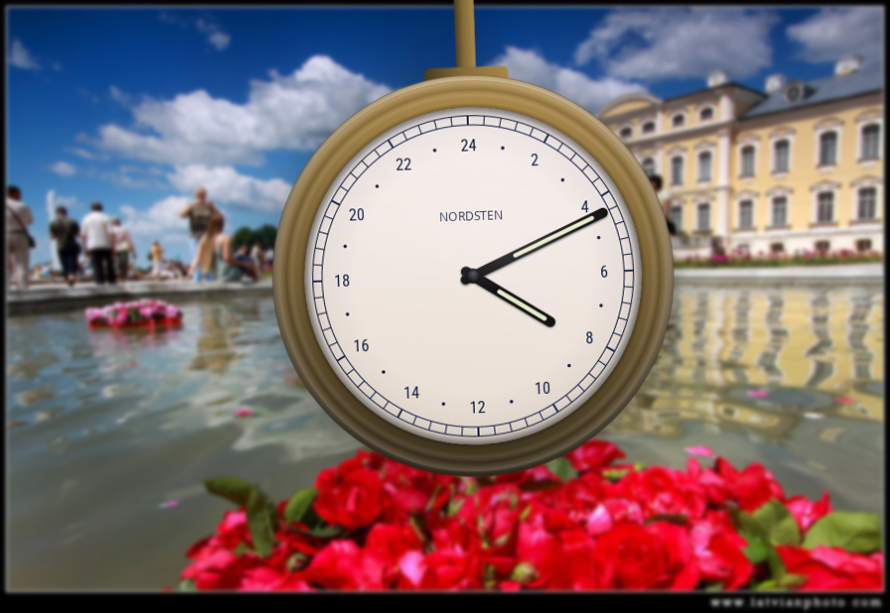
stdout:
T08:11
